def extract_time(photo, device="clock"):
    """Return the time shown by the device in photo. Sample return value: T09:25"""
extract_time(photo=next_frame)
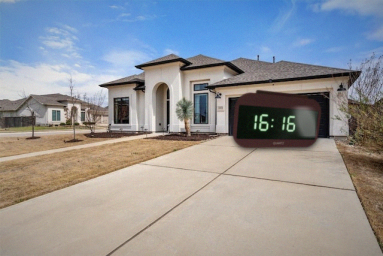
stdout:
T16:16
